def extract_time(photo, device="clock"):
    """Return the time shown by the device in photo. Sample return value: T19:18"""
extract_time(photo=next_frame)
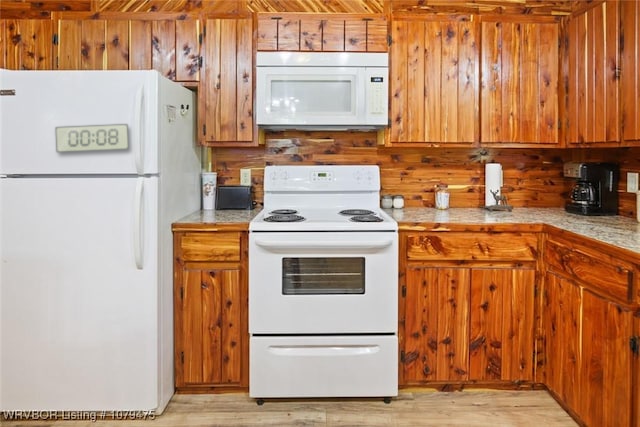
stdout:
T00:08
